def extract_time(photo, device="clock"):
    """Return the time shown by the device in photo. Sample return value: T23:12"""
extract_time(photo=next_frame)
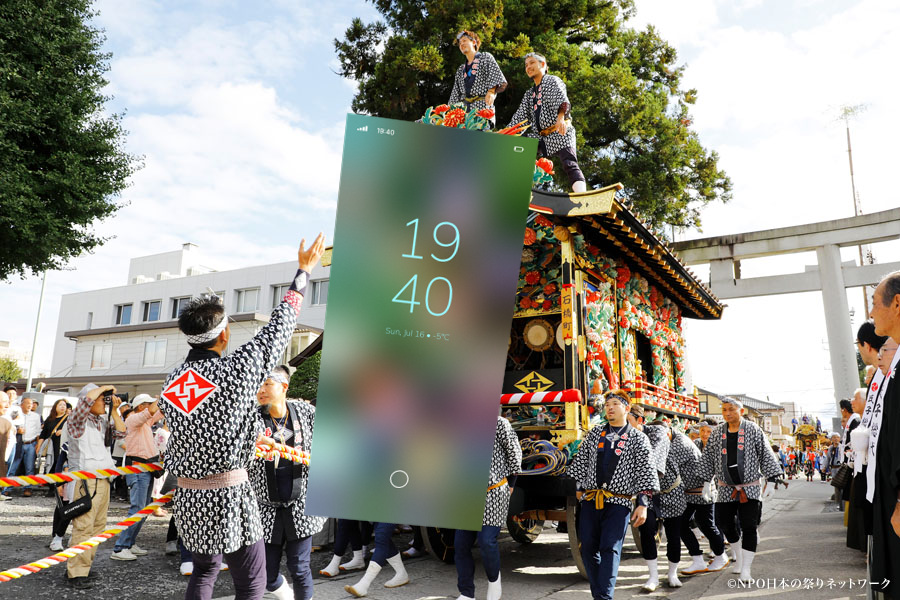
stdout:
T19:40
